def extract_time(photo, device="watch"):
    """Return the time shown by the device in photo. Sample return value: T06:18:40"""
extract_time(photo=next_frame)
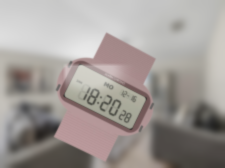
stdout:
T18:20:28
